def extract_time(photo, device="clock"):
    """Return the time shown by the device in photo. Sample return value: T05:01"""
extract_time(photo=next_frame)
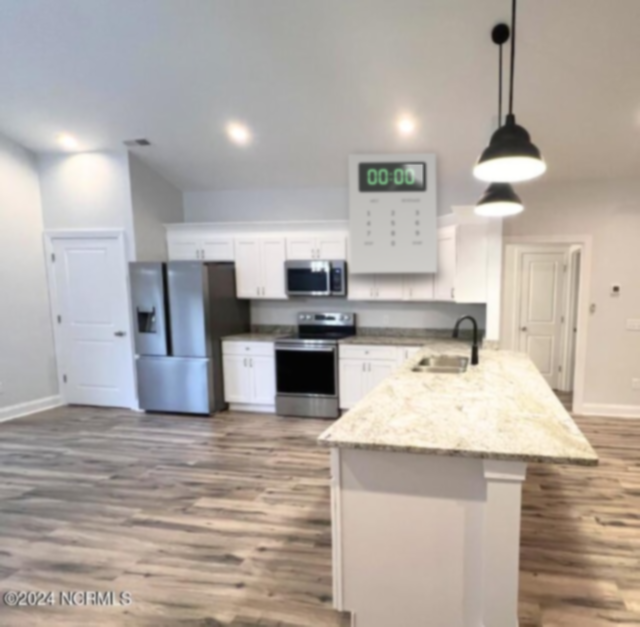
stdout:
T00:00
